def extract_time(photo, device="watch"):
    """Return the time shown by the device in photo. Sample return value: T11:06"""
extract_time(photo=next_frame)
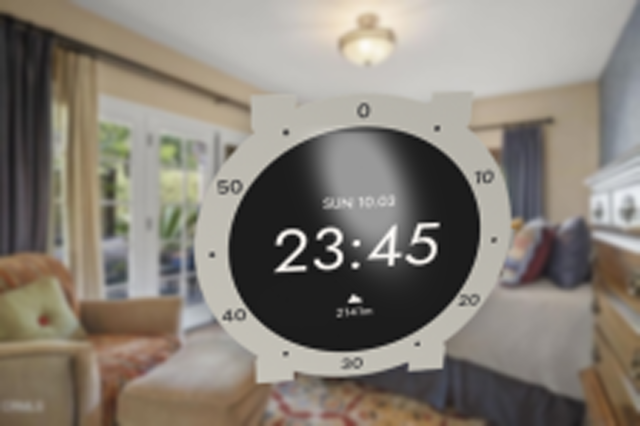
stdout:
T23:45
